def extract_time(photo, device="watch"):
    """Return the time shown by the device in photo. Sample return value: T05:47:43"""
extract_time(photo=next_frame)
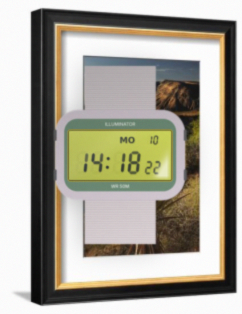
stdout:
T14:18:22
